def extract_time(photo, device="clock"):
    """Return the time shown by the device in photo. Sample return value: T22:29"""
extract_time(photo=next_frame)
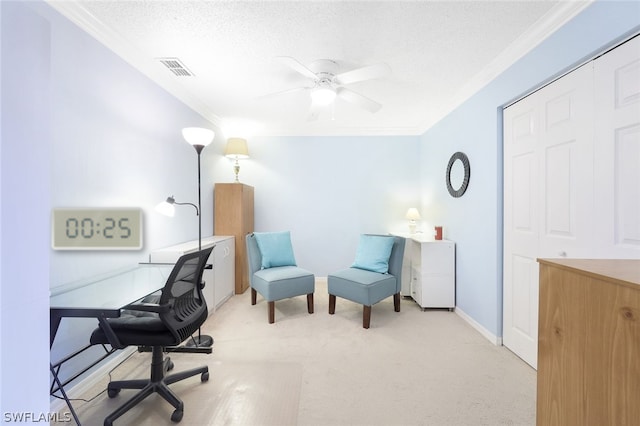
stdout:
T00:25
